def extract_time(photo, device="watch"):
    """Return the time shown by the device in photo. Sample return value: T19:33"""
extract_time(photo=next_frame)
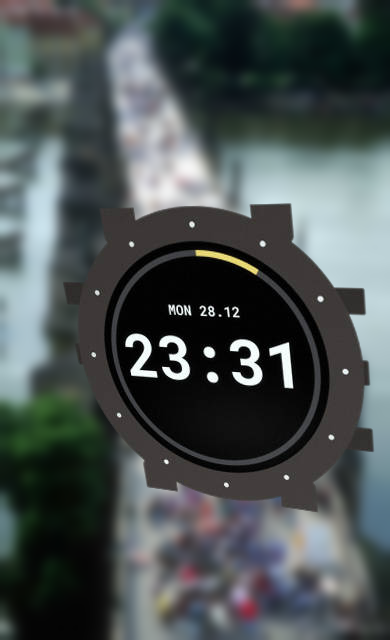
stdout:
T23:31
